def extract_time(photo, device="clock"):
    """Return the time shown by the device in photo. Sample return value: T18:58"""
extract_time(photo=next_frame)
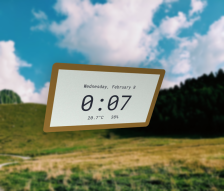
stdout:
T00:07
